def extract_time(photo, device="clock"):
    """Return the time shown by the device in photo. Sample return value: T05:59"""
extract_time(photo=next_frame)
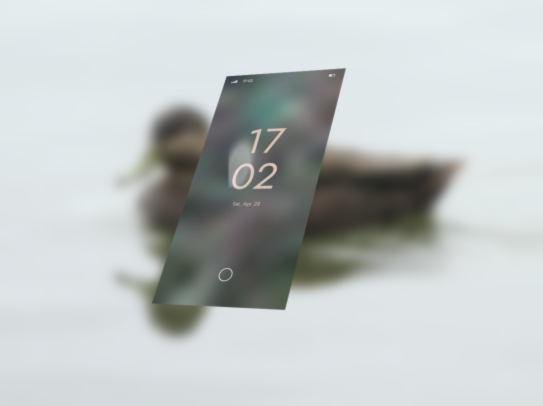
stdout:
T17:02
